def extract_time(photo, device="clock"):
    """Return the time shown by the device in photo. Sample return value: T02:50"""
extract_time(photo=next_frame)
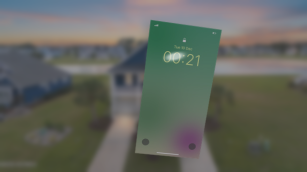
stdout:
T00:21
